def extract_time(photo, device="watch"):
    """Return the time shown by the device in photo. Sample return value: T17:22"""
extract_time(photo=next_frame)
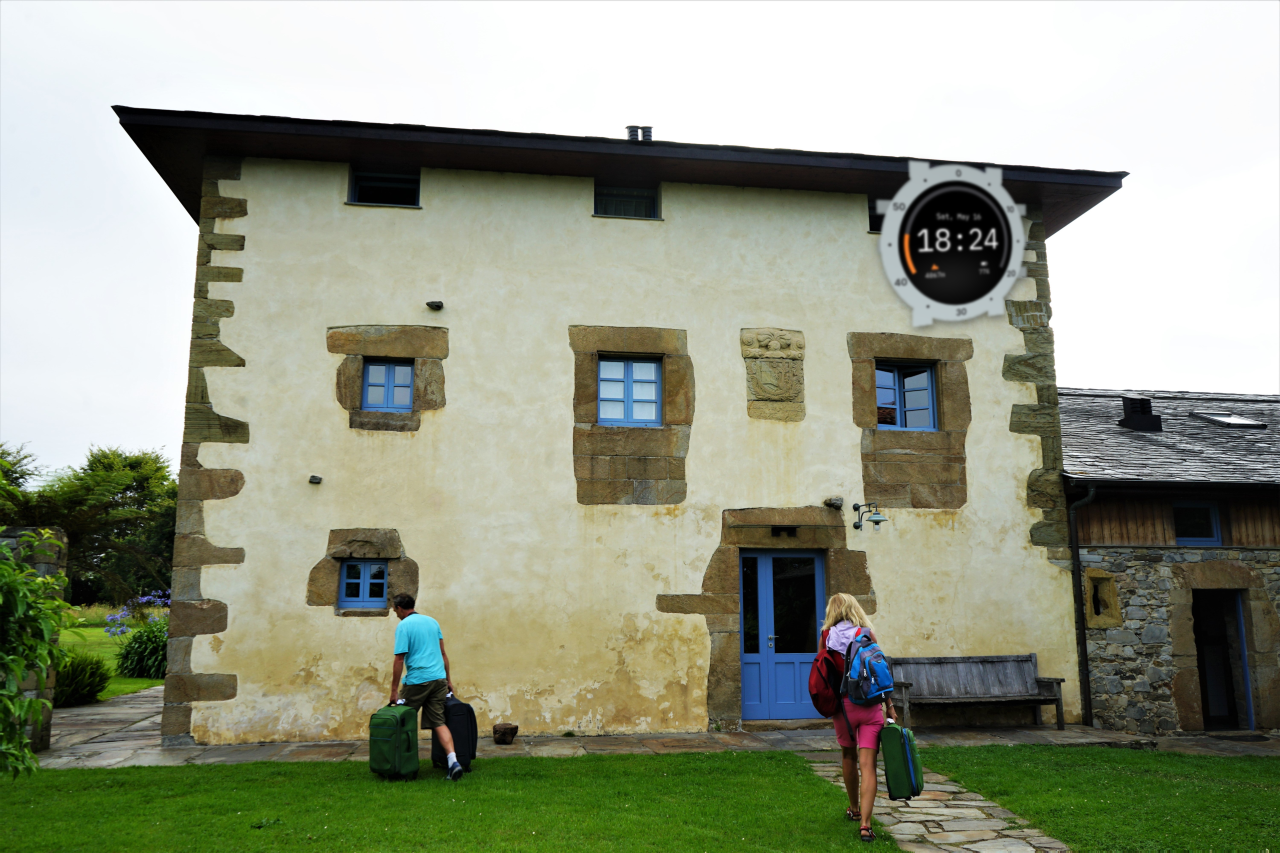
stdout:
T18:24
